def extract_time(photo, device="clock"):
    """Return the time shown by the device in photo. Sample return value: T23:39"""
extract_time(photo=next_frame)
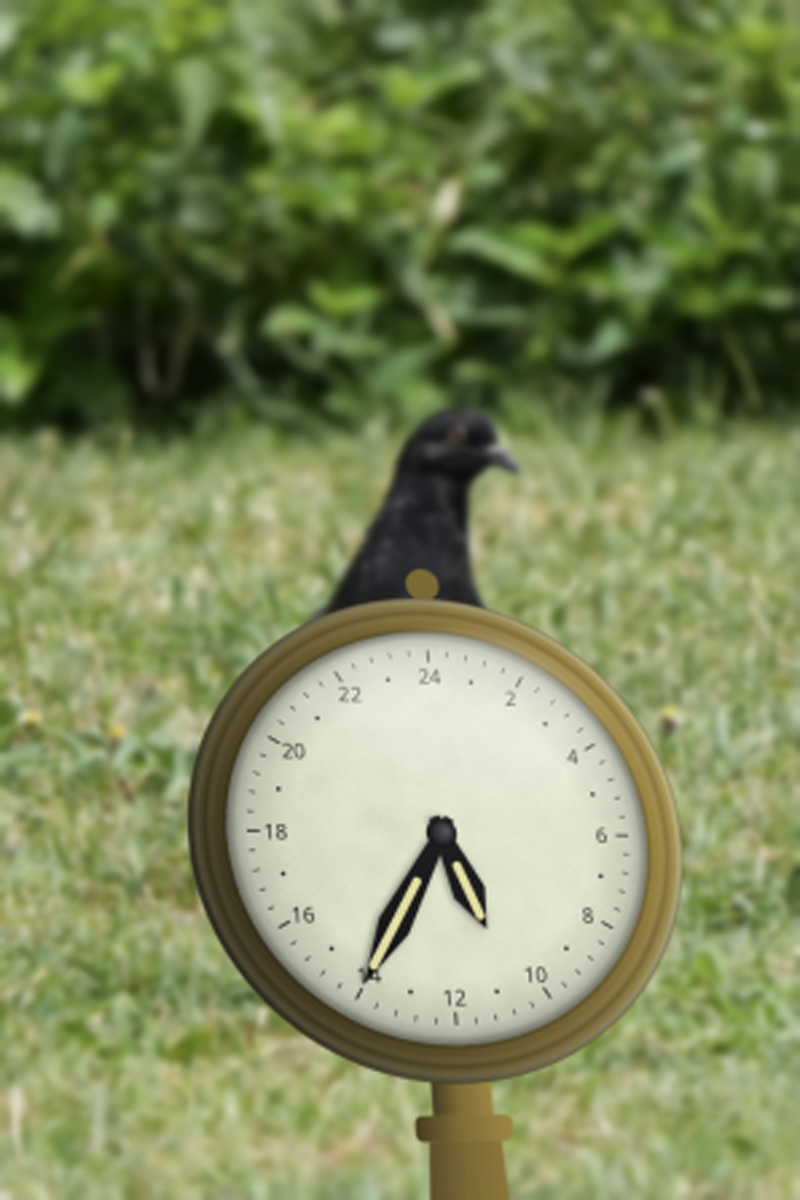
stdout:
T10:35
